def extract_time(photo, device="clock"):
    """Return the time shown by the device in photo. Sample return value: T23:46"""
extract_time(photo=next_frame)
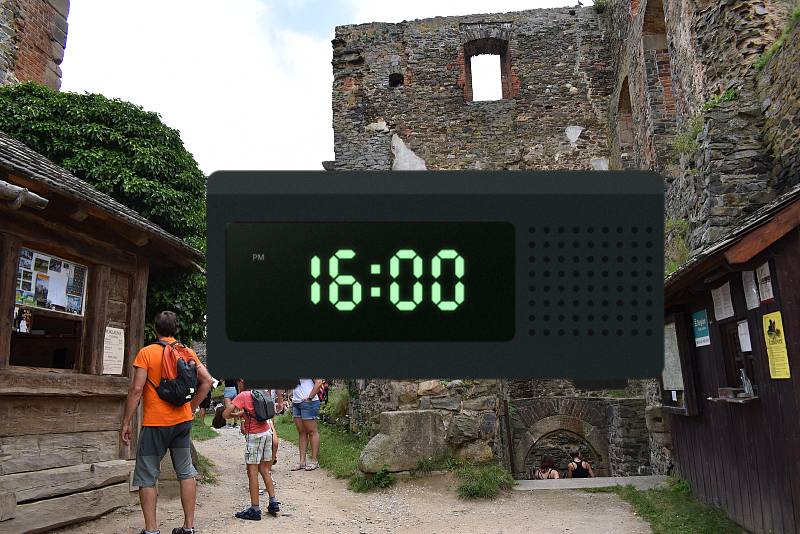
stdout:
T16:00
